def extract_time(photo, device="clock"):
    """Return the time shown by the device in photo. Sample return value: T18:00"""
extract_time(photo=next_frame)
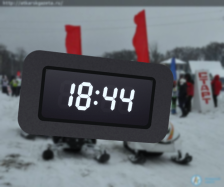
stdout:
T18:44
